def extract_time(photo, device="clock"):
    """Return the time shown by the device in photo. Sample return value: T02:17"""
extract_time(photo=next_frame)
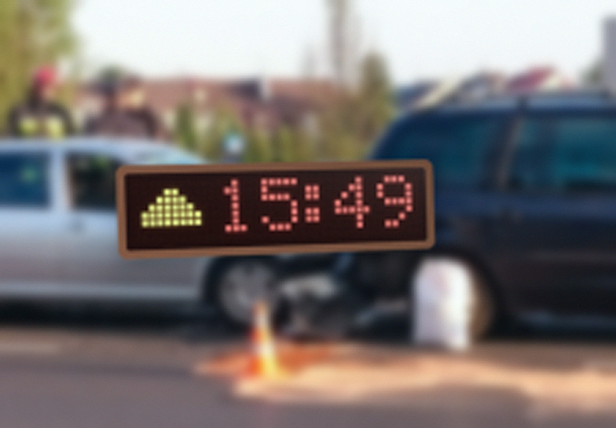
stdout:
T15:49
